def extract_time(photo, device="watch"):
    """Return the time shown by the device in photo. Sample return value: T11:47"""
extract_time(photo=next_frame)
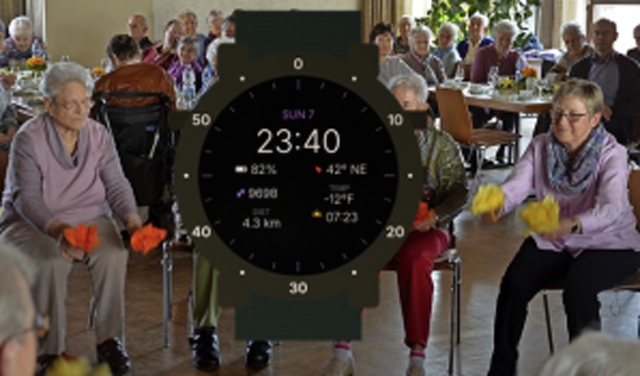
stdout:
T23:40
